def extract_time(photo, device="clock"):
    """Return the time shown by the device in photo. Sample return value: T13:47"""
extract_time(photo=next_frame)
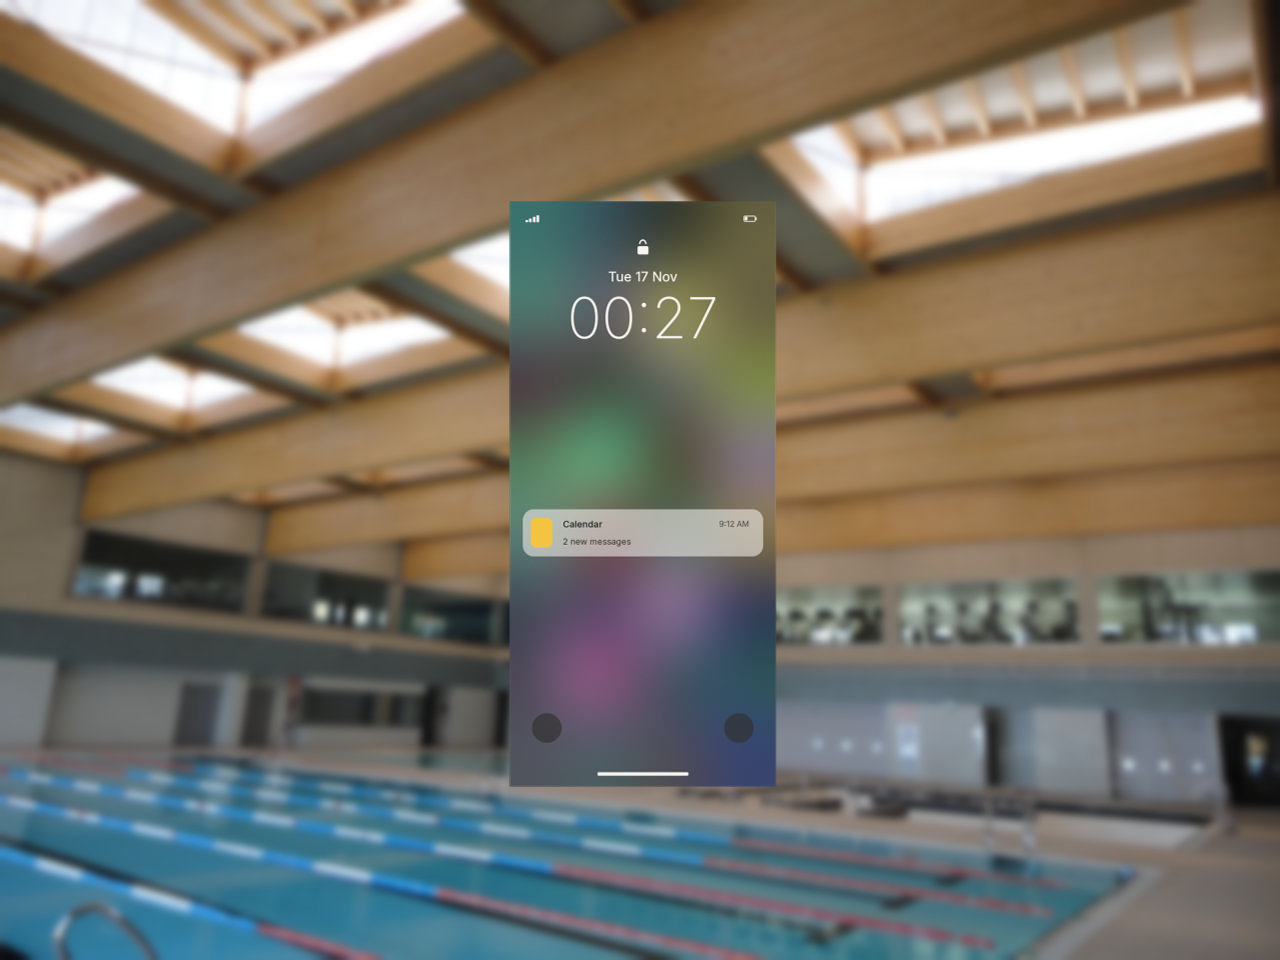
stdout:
T00:27
